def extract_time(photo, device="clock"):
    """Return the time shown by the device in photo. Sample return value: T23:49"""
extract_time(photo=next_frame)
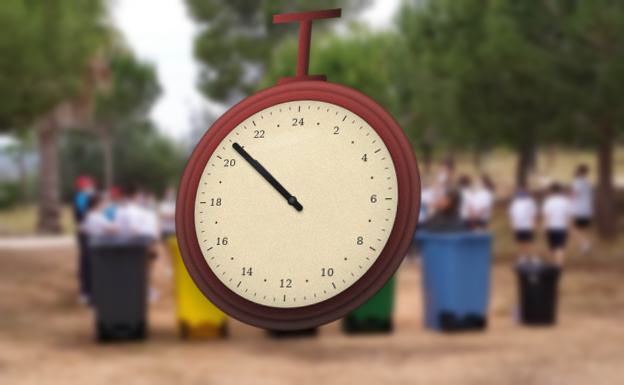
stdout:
T20:52
